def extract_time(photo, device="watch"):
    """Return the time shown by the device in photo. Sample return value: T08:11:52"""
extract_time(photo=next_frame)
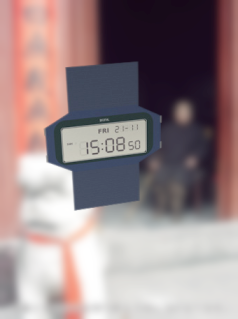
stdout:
T15:08:50
